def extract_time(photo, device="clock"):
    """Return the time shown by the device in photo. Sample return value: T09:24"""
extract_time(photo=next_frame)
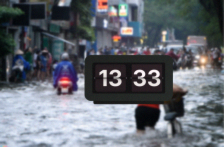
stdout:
T13:33
